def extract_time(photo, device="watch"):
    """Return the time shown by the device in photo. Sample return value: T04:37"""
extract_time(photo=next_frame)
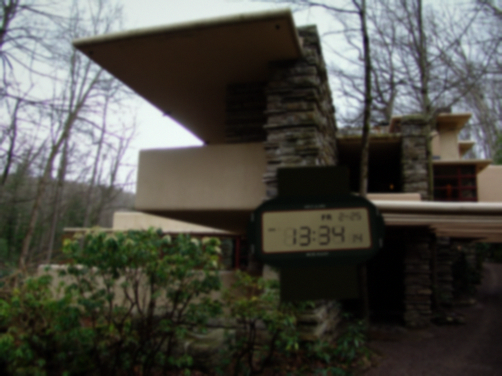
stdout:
T13:34
